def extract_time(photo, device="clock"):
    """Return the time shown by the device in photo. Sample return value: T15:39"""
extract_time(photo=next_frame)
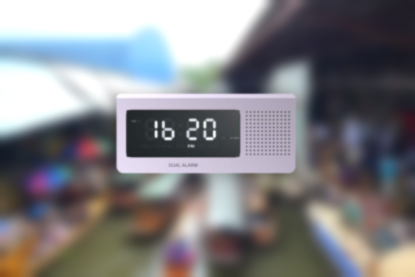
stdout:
T16:20
